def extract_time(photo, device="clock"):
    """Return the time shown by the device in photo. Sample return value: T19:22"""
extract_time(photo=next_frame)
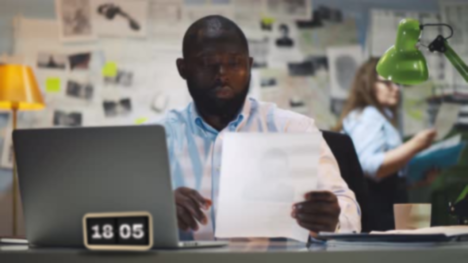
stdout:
T18:05
